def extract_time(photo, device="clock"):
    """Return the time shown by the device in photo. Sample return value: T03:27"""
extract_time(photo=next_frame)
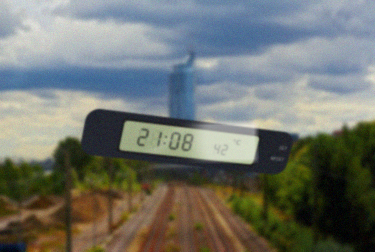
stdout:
T21:08
